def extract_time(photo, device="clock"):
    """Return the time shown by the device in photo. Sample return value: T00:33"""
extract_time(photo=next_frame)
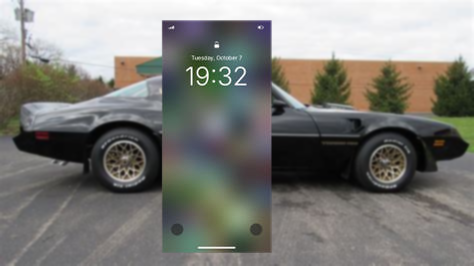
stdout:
T19:32
